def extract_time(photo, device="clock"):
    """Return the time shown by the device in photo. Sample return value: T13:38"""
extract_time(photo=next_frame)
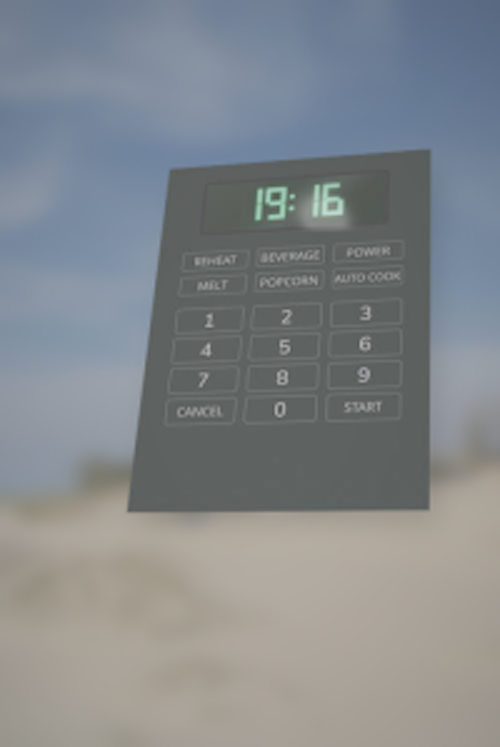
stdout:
T19:16
